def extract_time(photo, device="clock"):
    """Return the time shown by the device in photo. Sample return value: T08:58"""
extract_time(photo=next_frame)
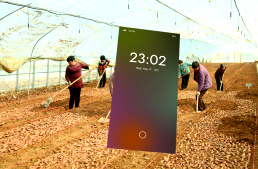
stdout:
T23:02
